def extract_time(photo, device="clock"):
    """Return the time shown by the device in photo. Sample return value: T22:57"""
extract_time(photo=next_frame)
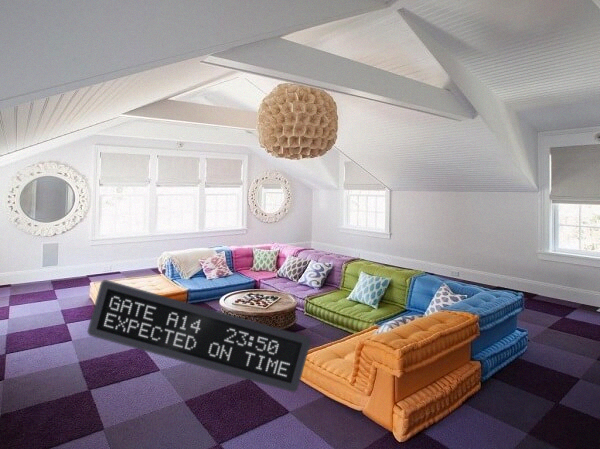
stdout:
T23:50
